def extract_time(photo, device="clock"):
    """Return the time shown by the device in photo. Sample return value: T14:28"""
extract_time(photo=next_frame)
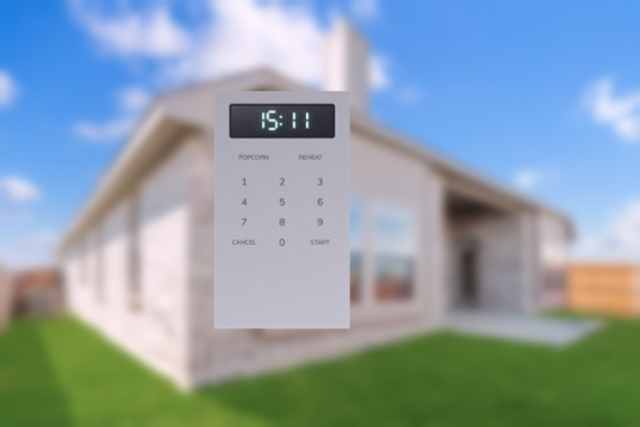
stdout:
T15:11
